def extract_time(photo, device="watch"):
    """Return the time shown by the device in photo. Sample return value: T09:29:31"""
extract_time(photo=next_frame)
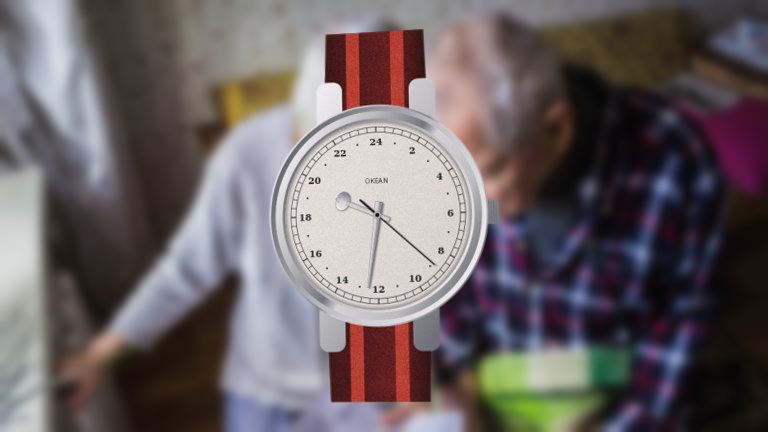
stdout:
T19:31:22
